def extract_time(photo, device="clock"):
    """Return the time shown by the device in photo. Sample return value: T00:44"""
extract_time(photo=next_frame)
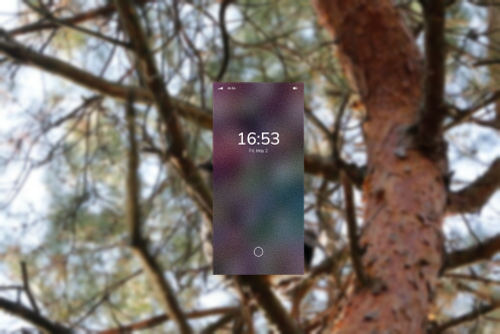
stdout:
T16:53
